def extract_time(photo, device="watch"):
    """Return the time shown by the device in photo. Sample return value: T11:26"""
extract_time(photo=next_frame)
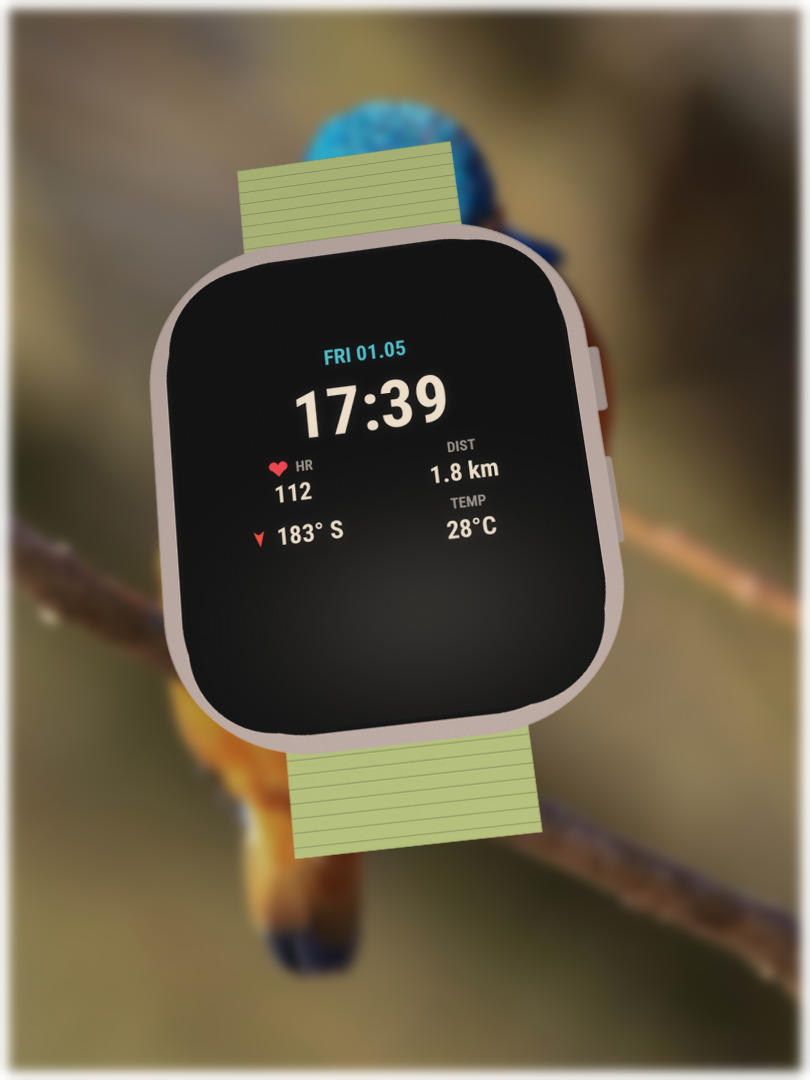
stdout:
T17:39
